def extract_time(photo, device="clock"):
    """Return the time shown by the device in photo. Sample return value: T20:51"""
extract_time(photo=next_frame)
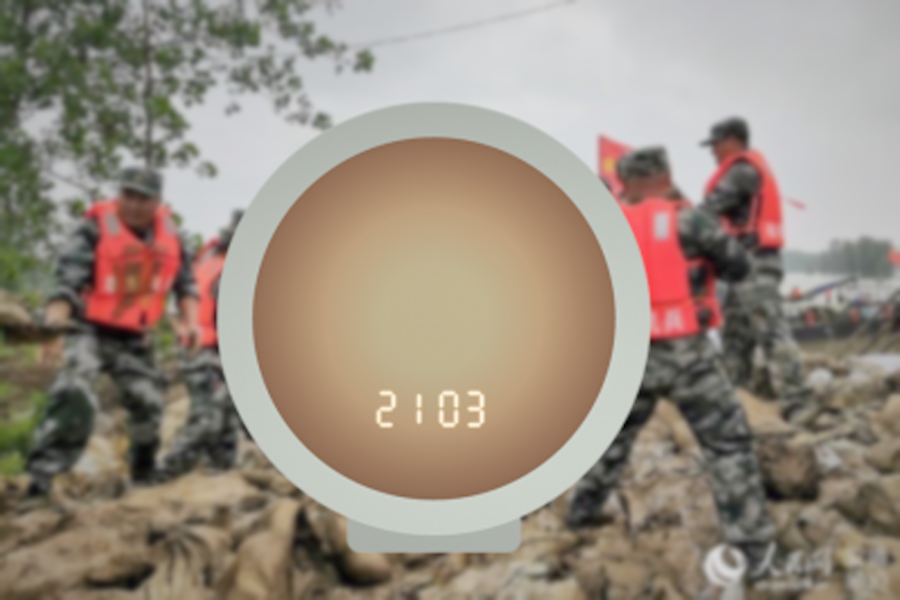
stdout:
T21:03
